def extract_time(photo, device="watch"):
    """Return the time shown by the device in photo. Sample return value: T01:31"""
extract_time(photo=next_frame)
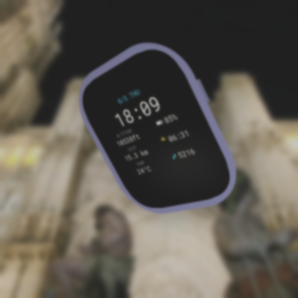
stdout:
T18:09
